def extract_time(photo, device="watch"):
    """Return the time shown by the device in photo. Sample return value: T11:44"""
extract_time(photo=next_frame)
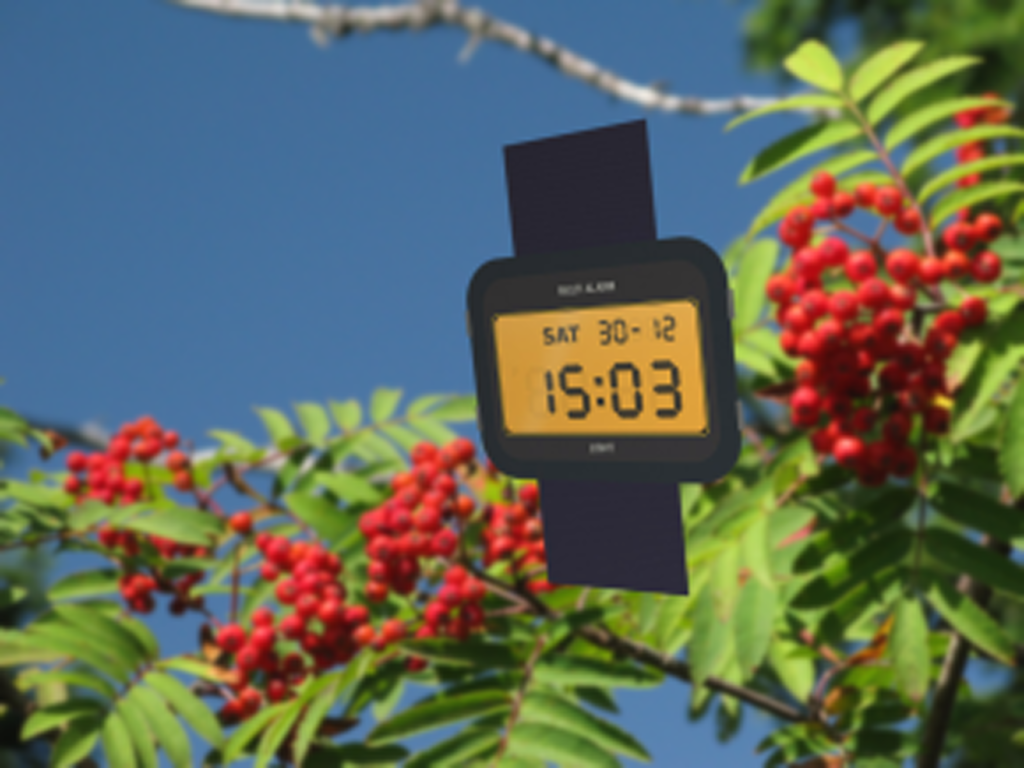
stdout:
T15:03
